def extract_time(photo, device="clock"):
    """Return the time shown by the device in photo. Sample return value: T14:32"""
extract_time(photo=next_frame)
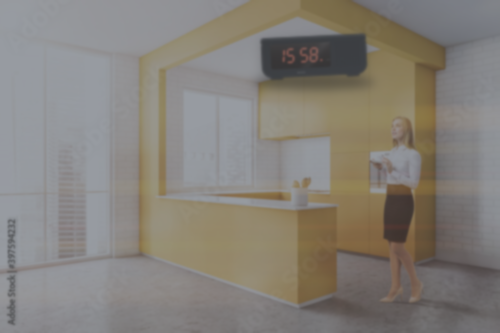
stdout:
T15:58
